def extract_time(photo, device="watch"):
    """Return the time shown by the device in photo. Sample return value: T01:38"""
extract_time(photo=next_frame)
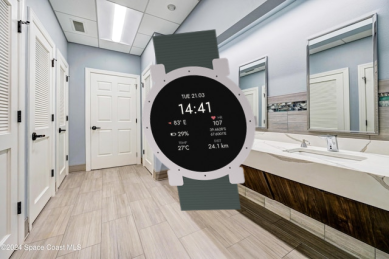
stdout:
T14:41
